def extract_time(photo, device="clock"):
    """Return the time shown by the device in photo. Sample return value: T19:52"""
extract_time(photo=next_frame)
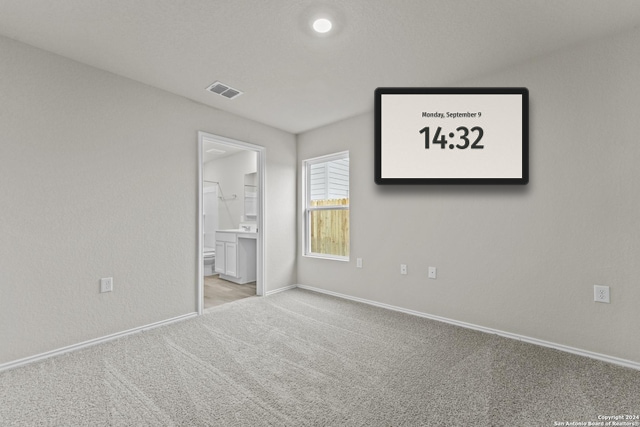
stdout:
T14:32
